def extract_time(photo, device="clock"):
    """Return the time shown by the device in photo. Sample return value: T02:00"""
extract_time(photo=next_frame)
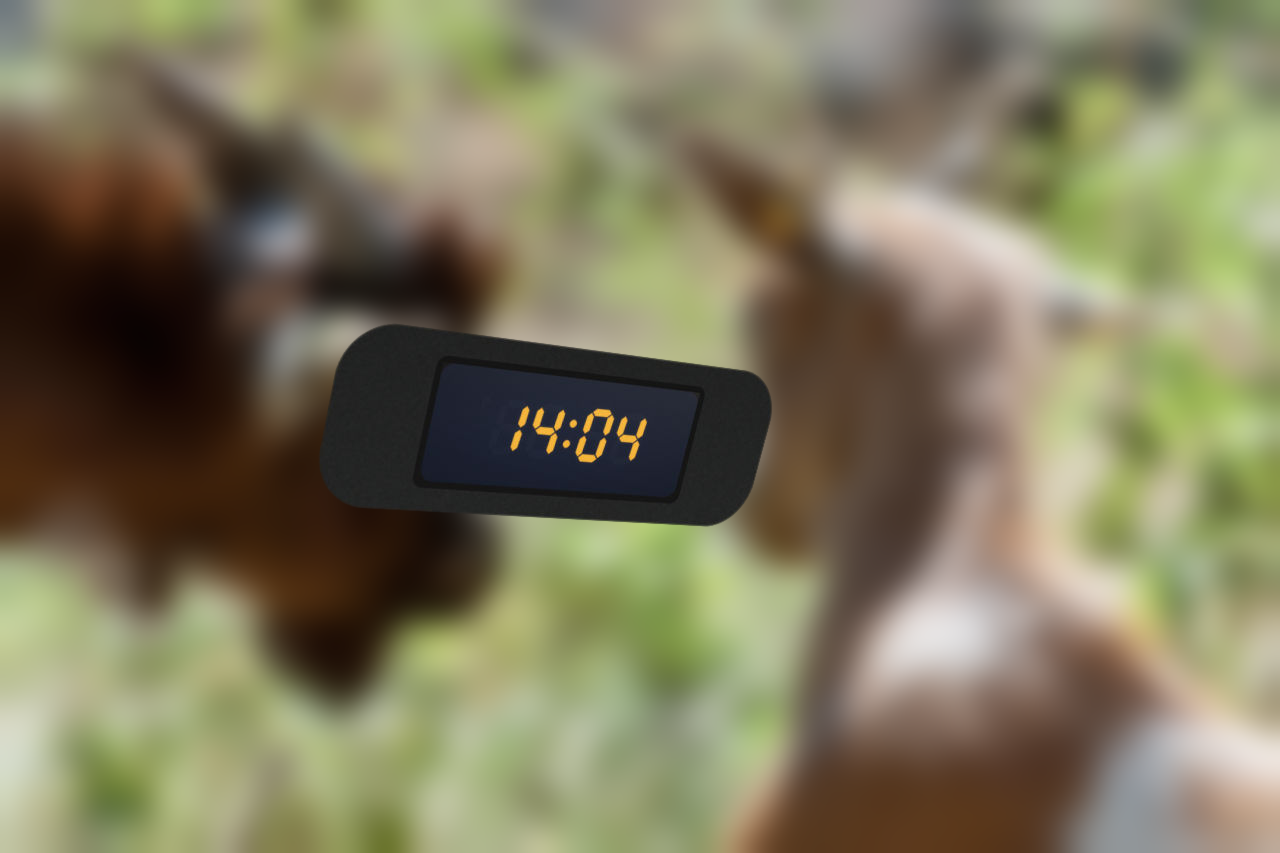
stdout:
T14:04
